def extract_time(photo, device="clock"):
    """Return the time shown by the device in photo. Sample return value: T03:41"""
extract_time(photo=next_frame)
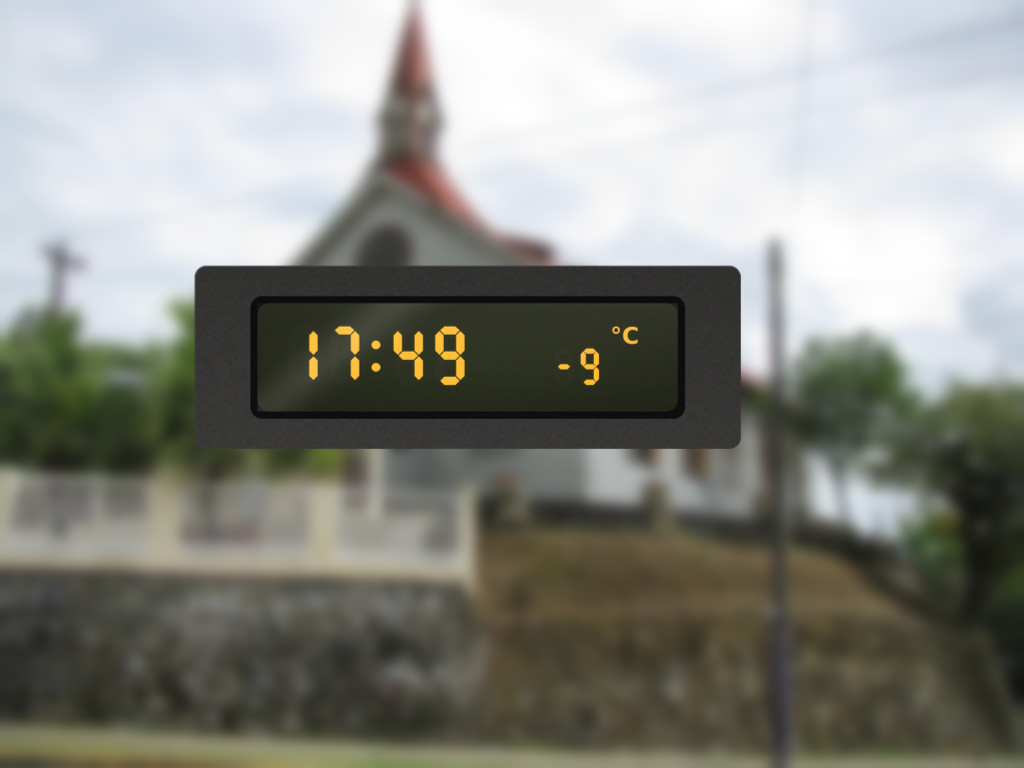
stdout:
T17:49
